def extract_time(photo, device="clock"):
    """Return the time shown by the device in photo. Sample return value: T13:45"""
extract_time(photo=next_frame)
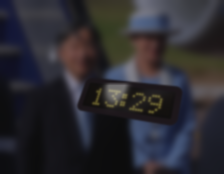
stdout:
T13:29
